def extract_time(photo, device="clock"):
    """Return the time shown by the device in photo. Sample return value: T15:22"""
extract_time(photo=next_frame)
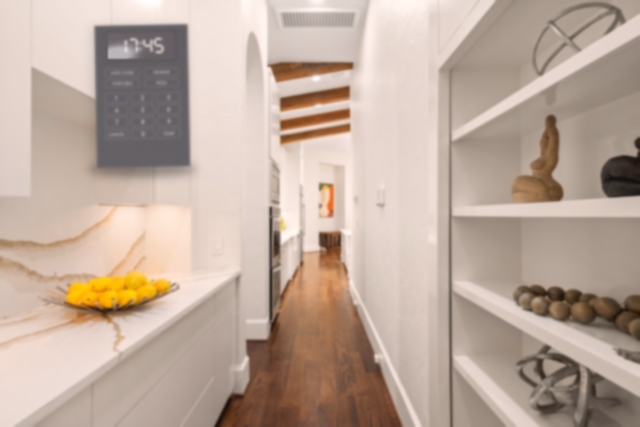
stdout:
T17:45
